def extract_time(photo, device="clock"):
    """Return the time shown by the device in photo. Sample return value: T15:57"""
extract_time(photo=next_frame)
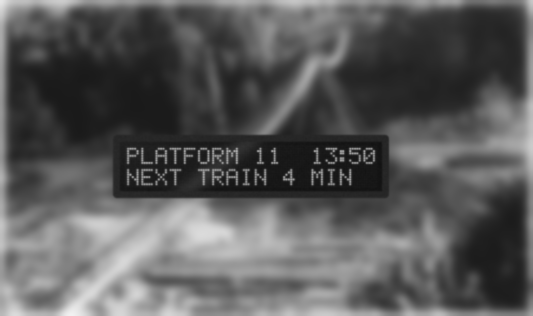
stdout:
T13:50
